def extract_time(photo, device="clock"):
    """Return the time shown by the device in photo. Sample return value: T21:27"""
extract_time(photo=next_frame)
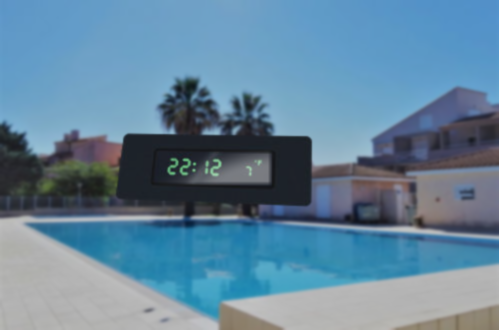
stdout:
T22:12
